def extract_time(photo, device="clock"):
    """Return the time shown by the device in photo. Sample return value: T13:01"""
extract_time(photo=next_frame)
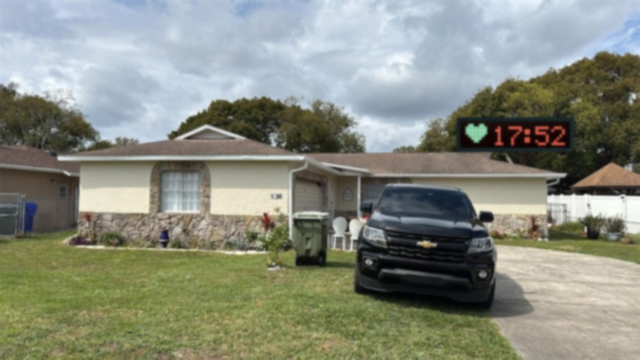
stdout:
T17:52
